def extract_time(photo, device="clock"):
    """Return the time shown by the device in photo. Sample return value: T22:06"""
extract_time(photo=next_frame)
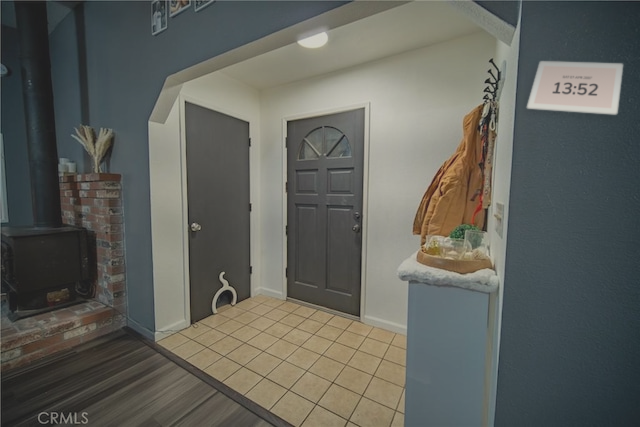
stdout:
T13:52
